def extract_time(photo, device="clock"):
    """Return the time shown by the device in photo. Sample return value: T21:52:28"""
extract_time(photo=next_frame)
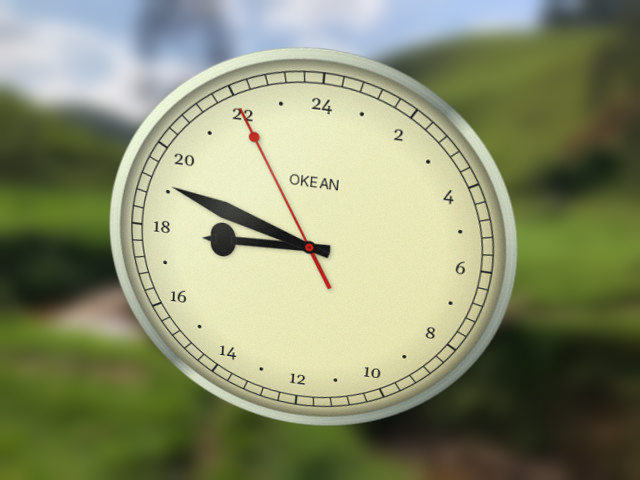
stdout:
T17:47:55
